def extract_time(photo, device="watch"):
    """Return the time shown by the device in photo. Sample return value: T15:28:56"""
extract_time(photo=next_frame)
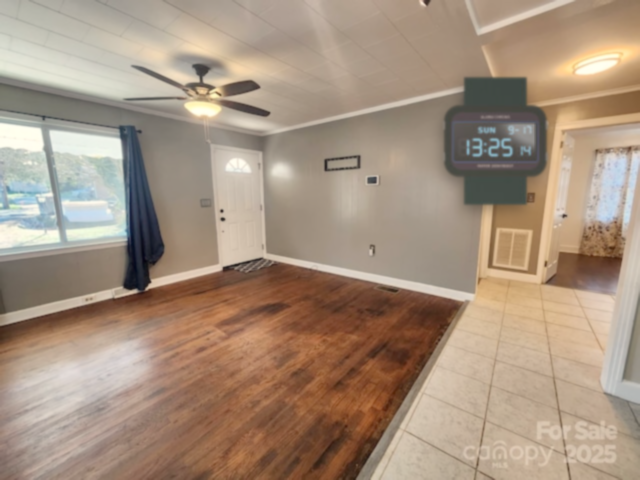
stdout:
T13:25:14
